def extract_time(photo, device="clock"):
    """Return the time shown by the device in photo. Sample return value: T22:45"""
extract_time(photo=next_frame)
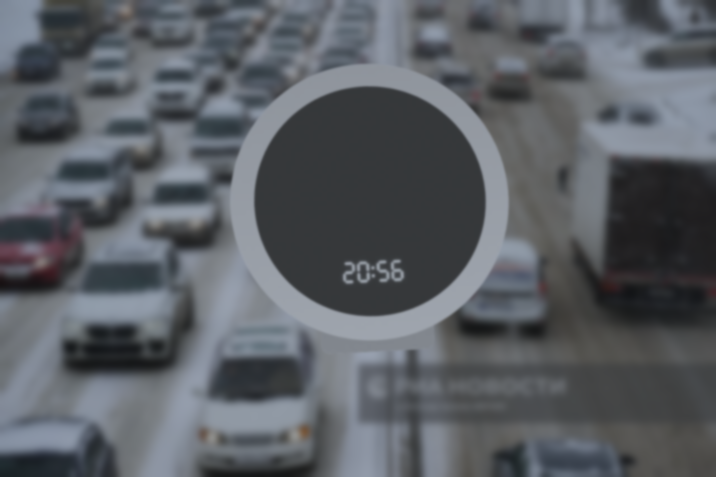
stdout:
T20:56
